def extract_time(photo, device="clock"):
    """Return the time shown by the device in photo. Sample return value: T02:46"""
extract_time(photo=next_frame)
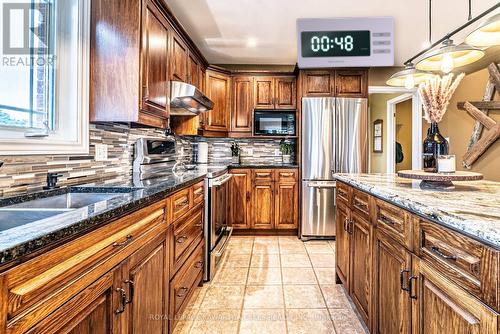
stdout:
T00:48
